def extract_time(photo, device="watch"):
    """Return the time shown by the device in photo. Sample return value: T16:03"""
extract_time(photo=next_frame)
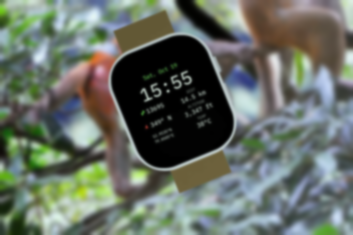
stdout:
T15:55
